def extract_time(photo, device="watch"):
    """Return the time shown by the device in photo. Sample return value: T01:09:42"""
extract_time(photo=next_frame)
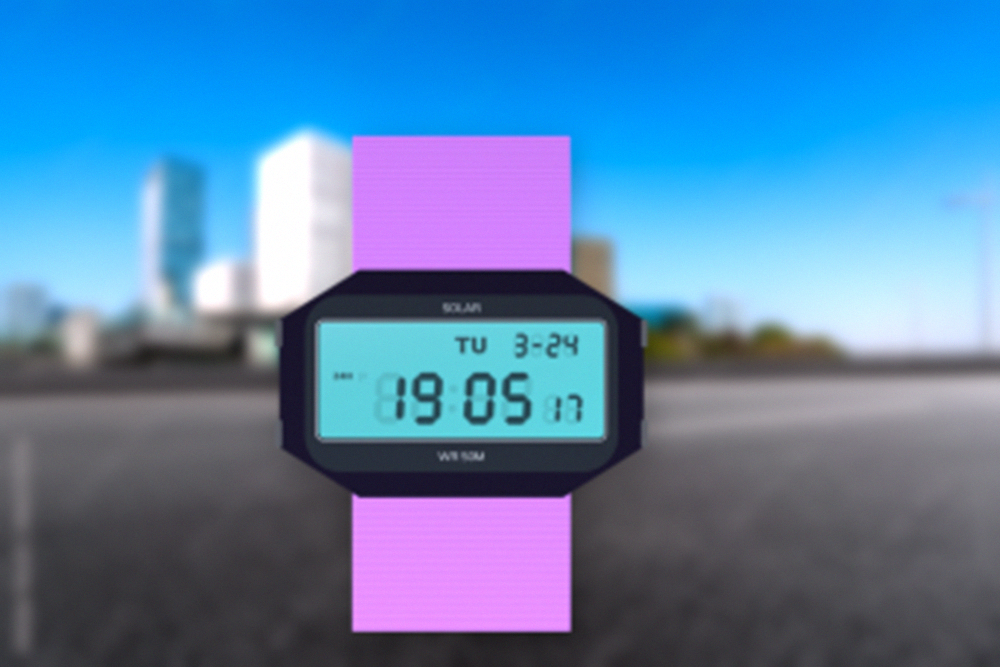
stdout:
T19:05:17
